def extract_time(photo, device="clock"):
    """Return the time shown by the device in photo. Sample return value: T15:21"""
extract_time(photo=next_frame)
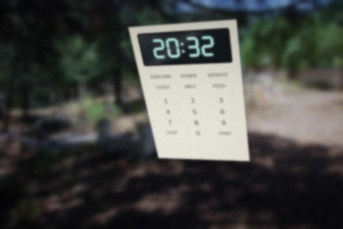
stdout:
T20:32
